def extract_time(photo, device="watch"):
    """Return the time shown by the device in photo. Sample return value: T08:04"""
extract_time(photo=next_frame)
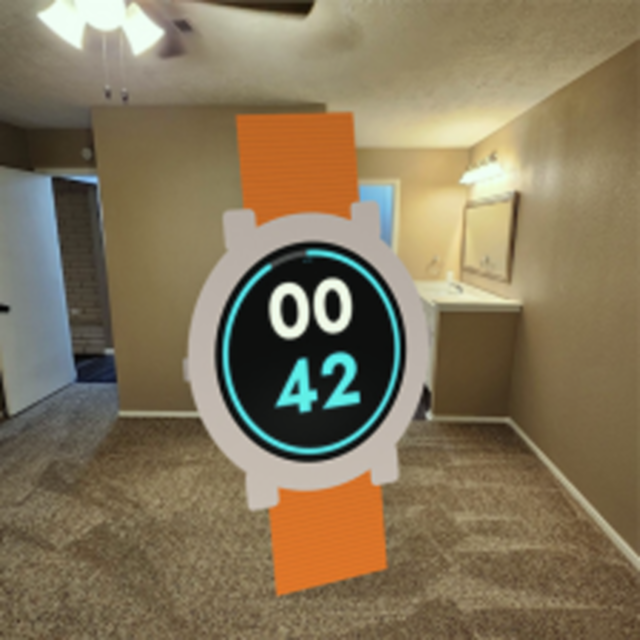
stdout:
T00:42
